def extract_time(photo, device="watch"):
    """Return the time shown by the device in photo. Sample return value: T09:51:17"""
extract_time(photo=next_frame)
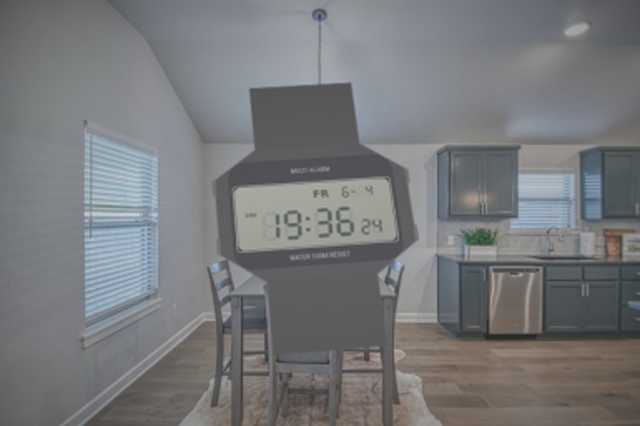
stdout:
T19:36:24
